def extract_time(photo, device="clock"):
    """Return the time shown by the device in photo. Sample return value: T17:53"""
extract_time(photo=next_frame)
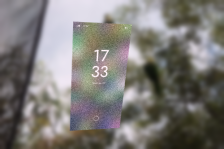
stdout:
T17:33
